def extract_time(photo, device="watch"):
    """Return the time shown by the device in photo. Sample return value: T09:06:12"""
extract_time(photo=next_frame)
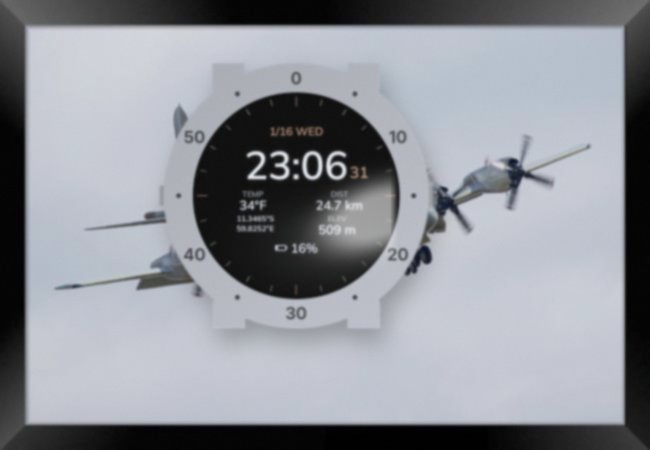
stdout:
T23:06:31
